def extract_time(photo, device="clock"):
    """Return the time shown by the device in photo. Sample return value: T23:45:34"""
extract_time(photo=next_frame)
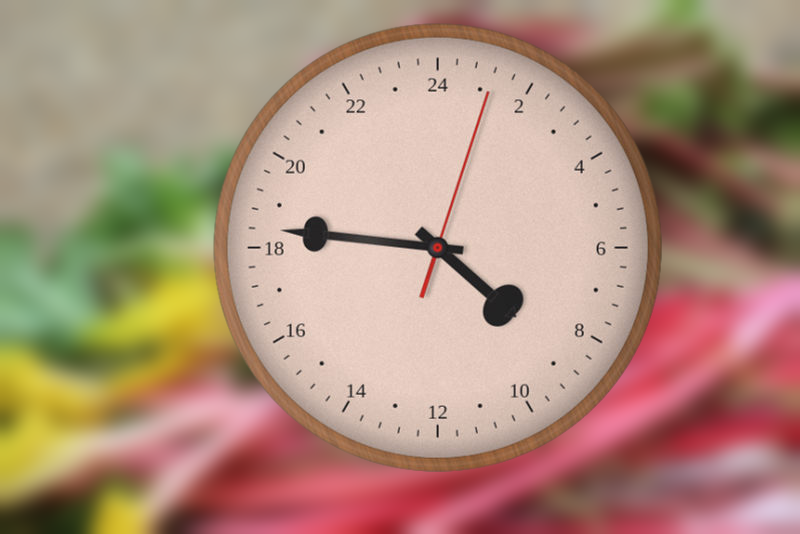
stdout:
T08:46:03
